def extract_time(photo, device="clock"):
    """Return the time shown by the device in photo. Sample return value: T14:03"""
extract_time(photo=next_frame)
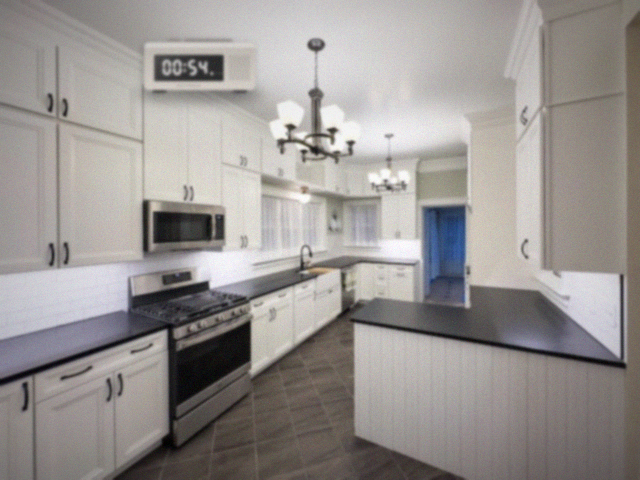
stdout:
T00:54
